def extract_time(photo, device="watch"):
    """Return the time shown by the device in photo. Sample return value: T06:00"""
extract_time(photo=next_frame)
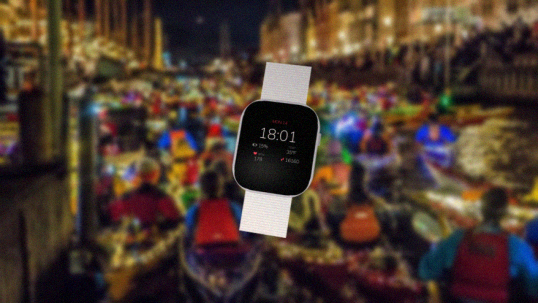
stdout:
T18:01
